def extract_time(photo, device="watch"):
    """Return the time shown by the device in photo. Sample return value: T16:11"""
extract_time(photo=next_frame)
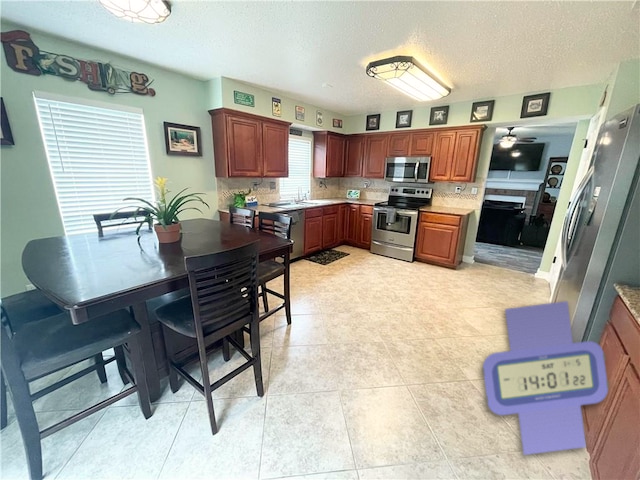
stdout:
T14:01
